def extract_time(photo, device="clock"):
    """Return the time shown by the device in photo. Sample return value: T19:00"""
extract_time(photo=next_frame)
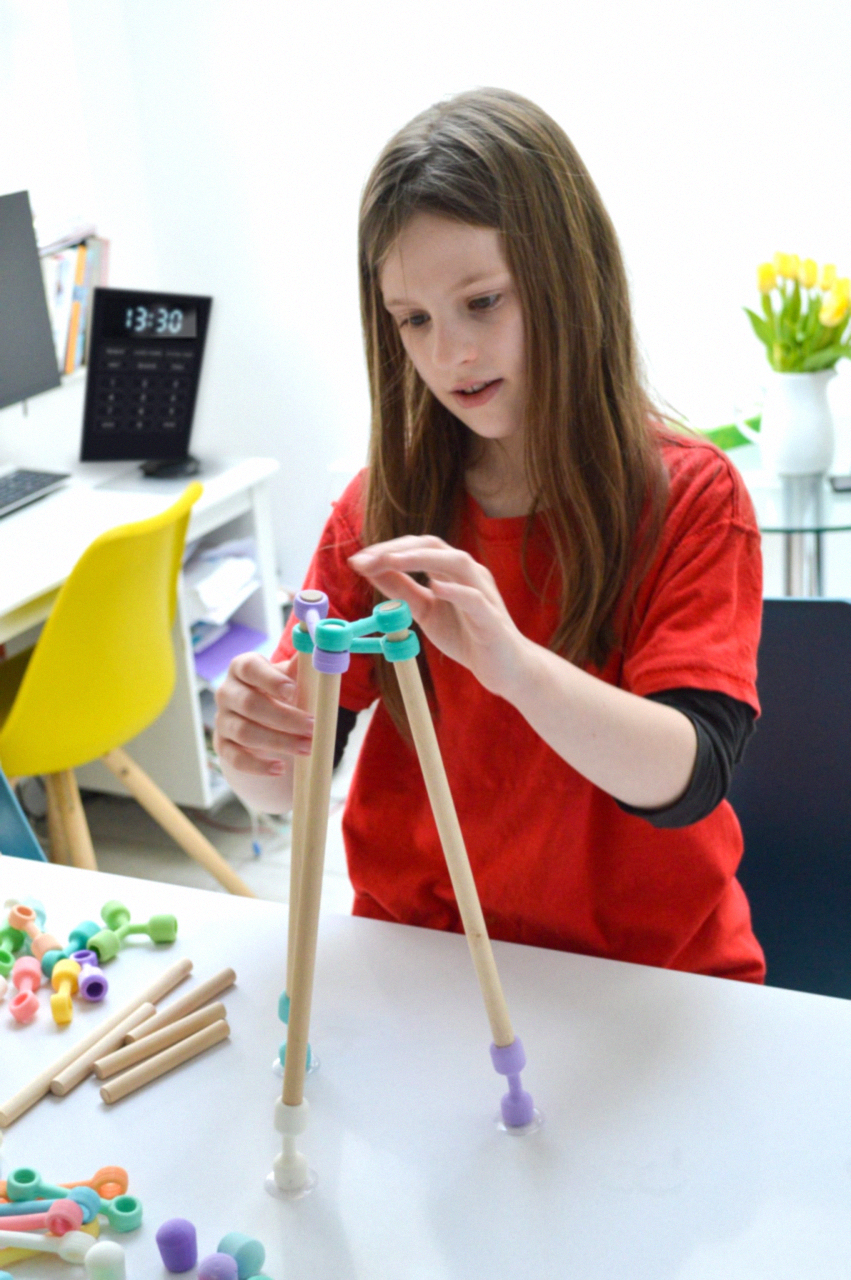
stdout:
T13:30
